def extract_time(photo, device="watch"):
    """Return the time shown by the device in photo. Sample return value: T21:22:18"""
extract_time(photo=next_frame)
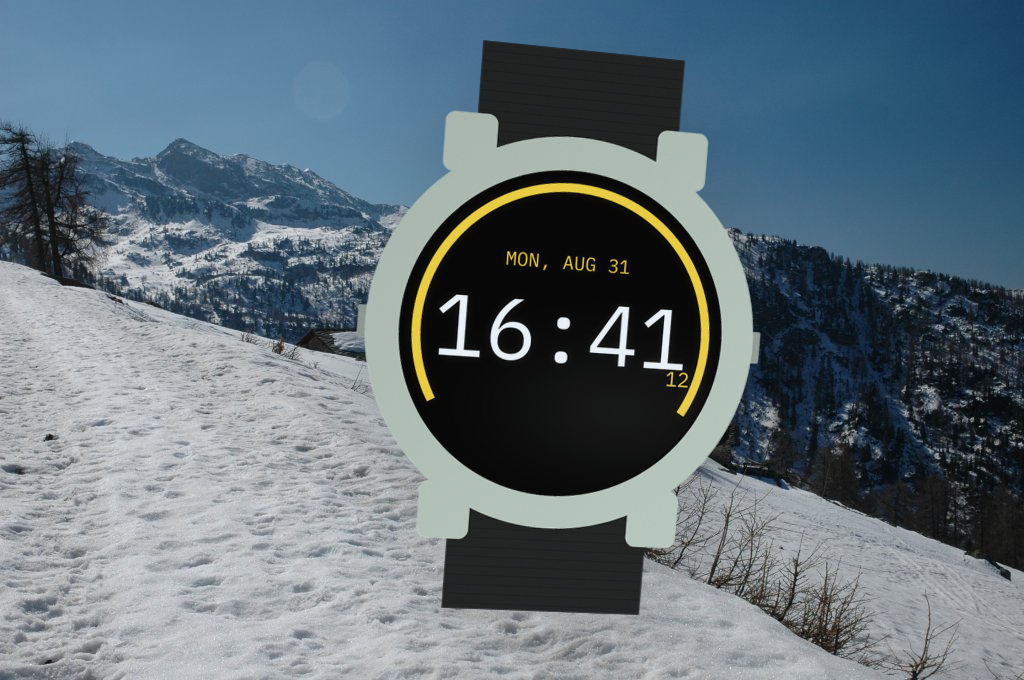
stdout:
T16:41:12
